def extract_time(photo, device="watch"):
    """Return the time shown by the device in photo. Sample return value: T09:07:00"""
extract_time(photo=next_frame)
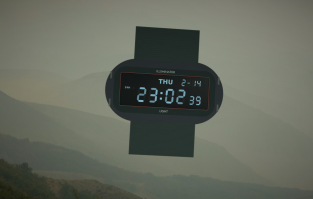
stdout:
T23:02:39
